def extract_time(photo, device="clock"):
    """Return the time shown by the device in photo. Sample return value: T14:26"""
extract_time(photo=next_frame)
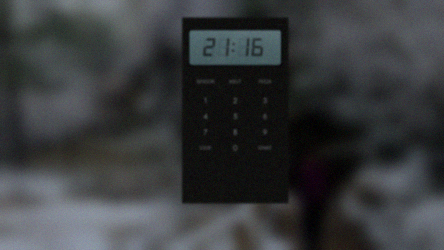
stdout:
T21:16
